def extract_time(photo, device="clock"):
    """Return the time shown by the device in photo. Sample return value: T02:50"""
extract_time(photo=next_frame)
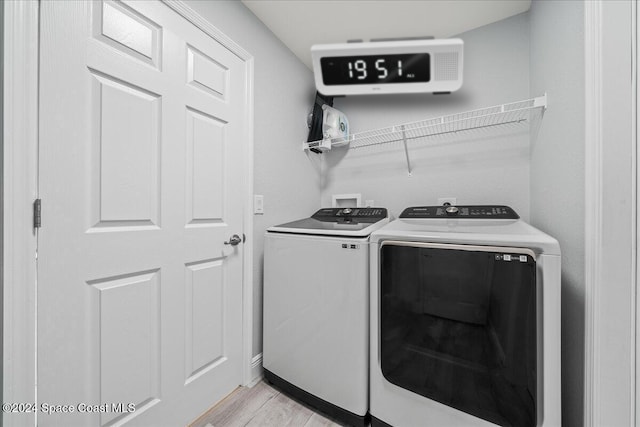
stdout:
T19:51
